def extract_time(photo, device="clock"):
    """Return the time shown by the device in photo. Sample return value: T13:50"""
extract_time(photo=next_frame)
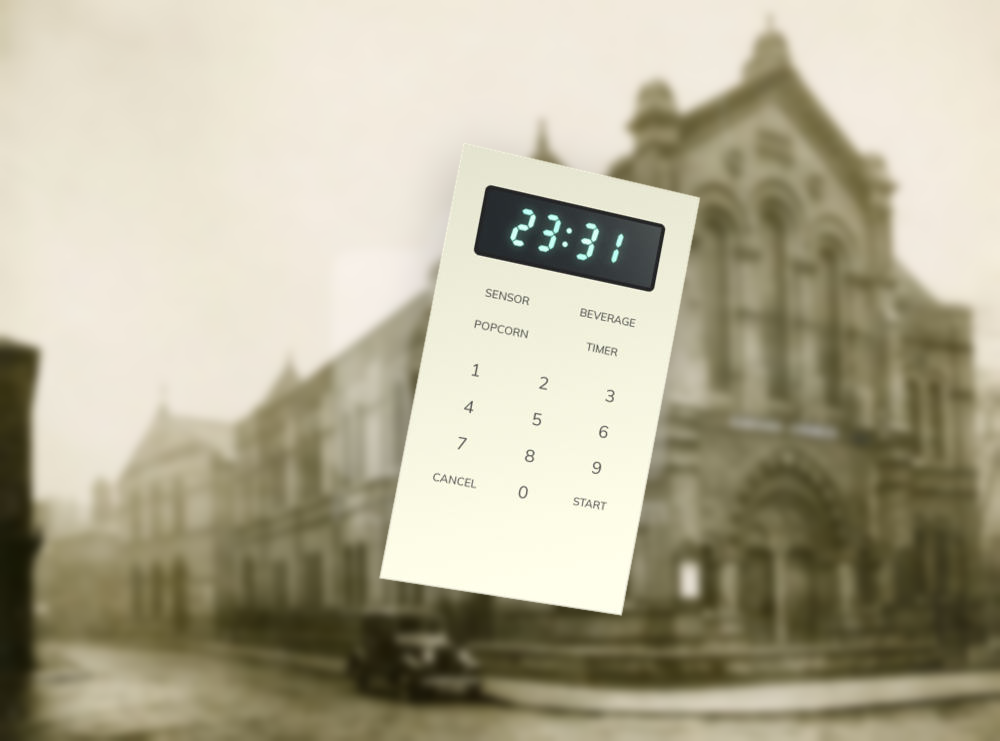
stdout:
T23:31
